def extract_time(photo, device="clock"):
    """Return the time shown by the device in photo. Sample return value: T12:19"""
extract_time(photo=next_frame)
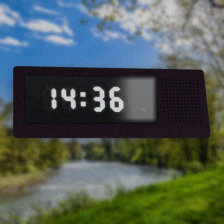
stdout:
T14:36
